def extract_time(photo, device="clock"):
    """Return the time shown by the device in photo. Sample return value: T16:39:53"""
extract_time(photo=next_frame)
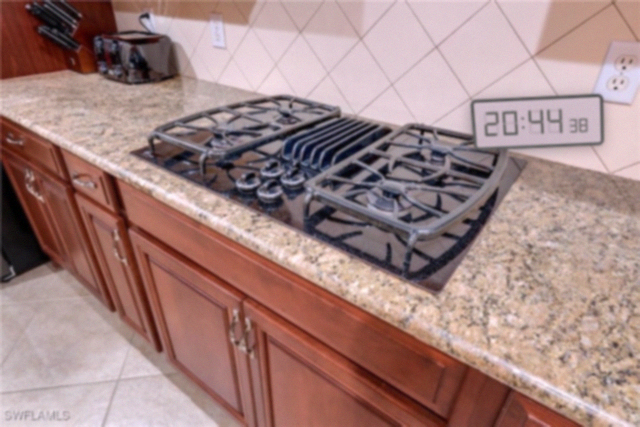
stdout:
T20:44:38
